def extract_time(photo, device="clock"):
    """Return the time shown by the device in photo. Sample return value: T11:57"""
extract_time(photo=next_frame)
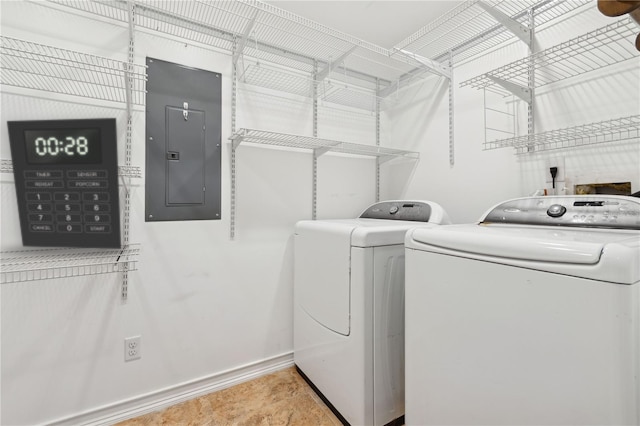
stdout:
T00:28
